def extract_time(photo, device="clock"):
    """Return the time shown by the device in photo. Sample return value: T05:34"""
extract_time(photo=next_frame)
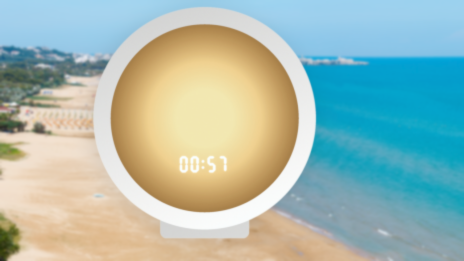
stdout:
T00:57
